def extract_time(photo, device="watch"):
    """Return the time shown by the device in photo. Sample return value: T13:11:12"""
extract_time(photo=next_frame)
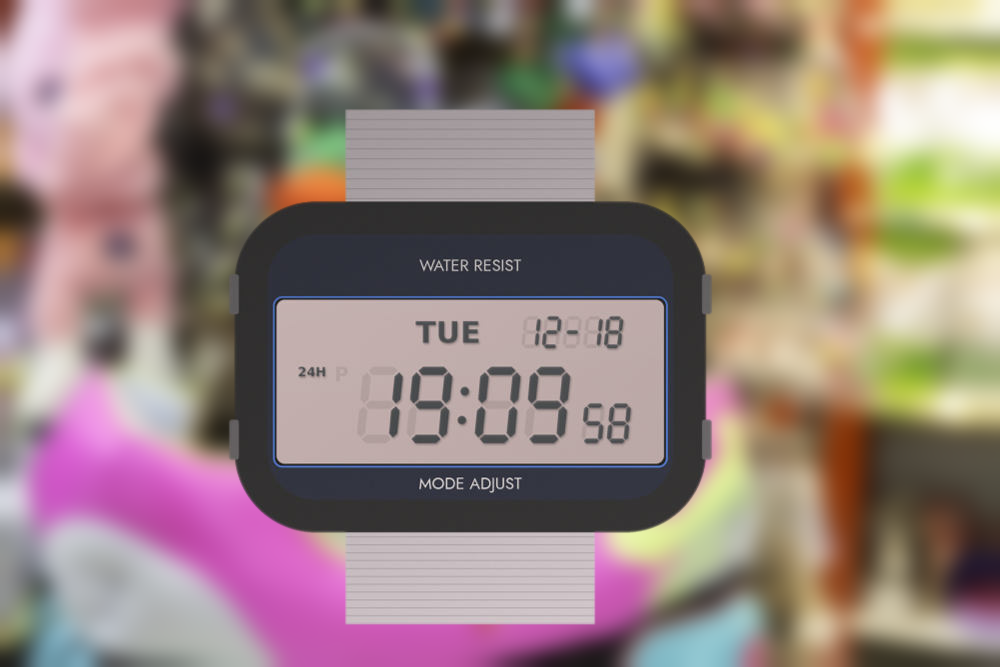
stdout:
T19:09:58
